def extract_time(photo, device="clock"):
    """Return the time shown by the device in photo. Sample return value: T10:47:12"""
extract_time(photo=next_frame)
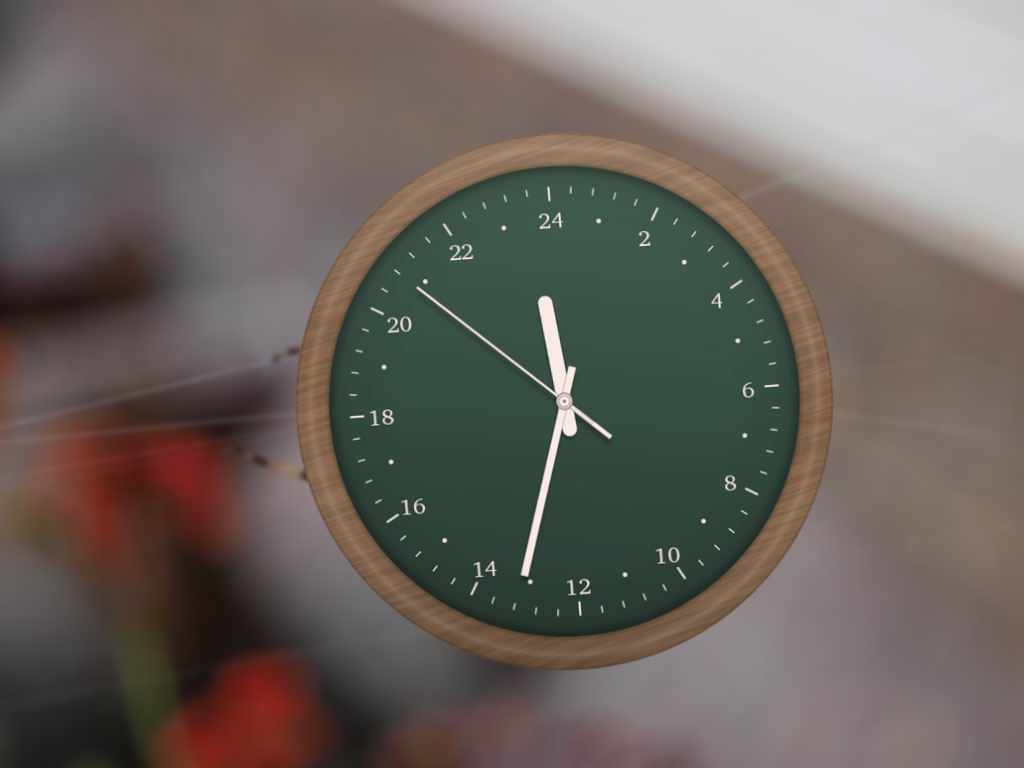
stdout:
T23:32:52
